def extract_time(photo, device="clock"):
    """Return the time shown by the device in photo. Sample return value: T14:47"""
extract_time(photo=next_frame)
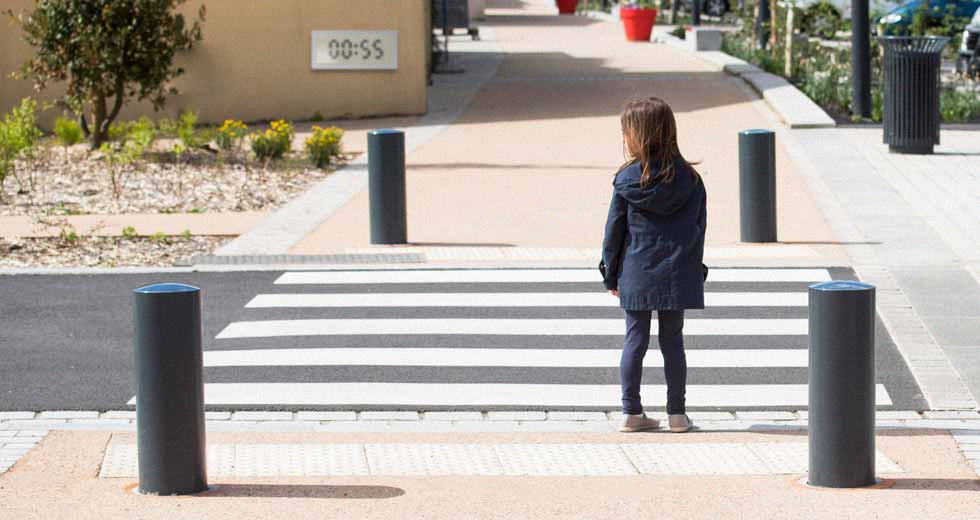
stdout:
T00:55
